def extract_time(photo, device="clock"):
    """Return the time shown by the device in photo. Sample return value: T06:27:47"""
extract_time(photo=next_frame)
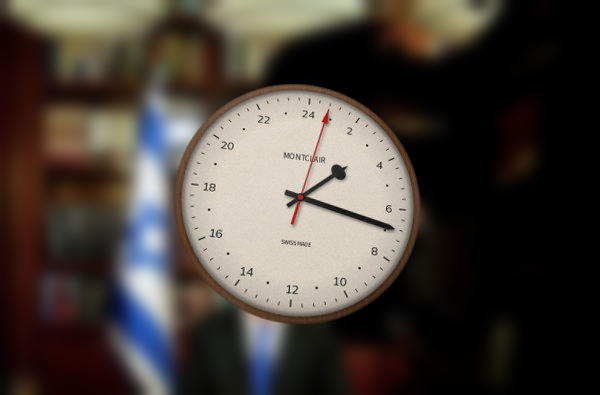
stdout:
T03:17:02
